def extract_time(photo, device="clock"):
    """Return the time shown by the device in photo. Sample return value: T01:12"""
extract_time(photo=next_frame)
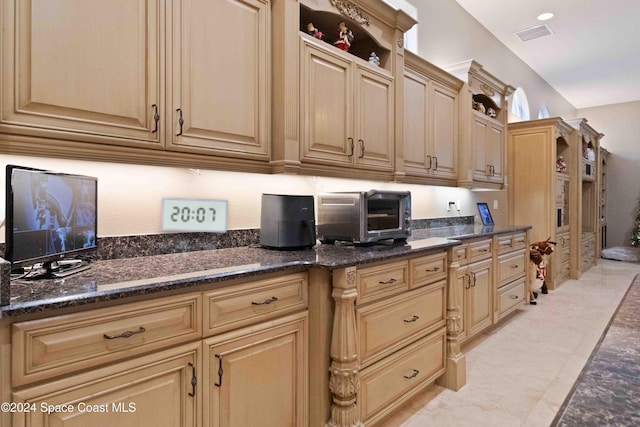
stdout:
T20:07
